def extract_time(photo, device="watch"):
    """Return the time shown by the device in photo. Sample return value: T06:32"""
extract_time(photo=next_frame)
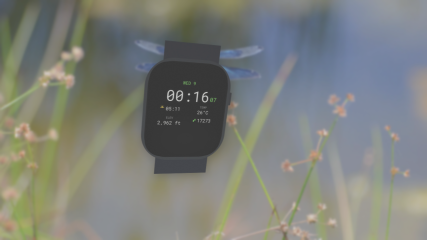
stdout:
T00:16
